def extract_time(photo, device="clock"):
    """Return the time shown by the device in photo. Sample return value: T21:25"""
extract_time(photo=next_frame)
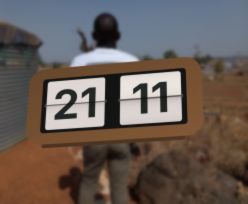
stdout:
T21:11
